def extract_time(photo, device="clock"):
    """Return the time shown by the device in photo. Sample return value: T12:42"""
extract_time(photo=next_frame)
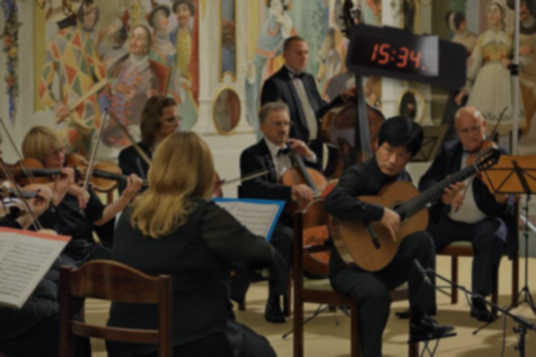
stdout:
T15:34
